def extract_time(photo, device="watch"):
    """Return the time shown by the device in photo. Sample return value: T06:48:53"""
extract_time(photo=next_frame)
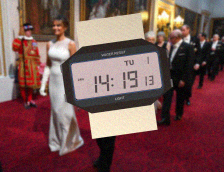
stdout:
T14:19:13
